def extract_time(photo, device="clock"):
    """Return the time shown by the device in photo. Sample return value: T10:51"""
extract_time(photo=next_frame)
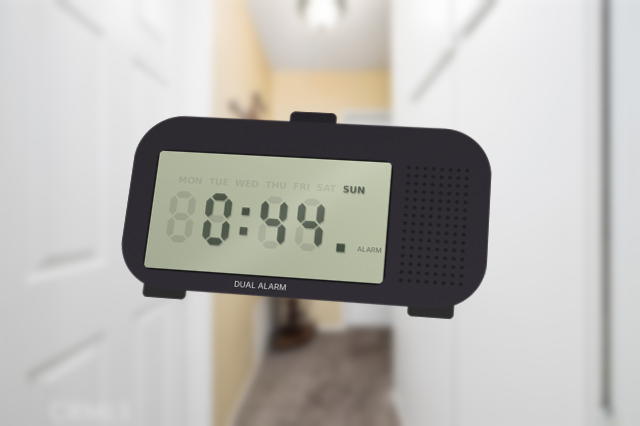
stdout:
T00:44
